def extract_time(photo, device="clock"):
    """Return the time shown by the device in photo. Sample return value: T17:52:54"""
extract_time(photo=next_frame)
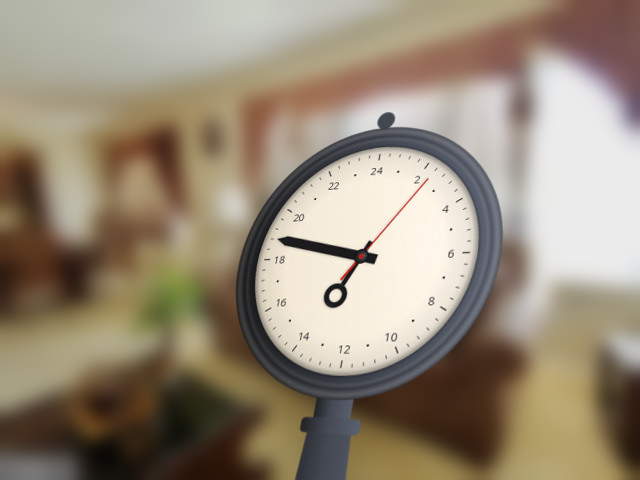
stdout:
T13:47:06
